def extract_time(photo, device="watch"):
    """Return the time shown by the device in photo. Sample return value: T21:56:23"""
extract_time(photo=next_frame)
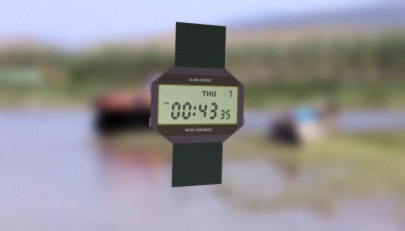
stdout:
T00:43:35
